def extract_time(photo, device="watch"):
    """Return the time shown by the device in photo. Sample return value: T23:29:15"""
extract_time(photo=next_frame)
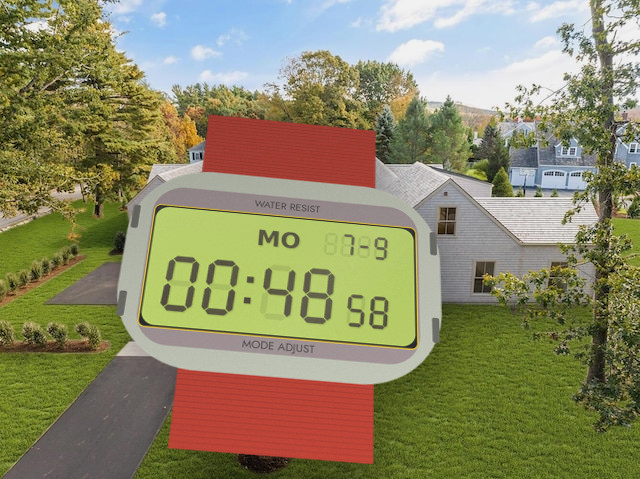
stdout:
T00:48:58
